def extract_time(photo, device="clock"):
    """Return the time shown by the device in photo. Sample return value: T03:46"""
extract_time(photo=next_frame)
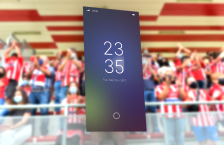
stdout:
T23:35
